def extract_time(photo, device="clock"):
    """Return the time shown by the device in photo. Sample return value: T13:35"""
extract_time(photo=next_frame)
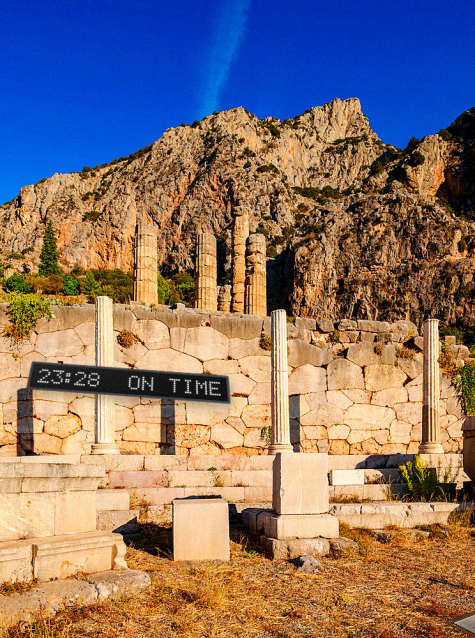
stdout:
T23:28
